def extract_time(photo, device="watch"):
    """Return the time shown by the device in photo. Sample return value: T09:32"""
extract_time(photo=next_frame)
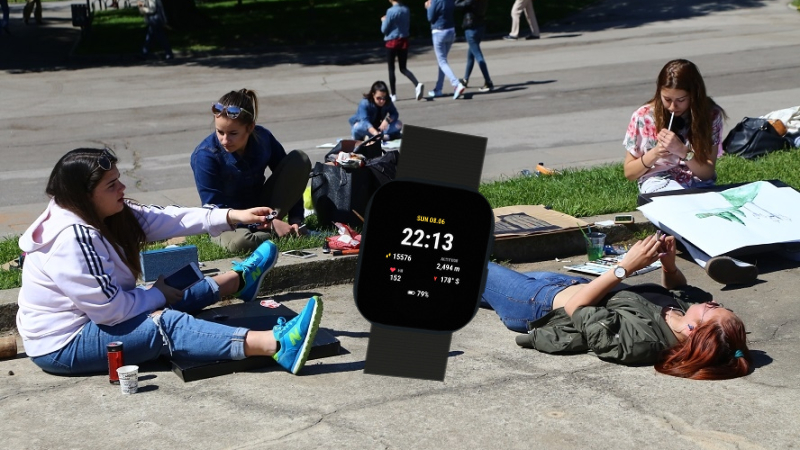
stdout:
T22:13
